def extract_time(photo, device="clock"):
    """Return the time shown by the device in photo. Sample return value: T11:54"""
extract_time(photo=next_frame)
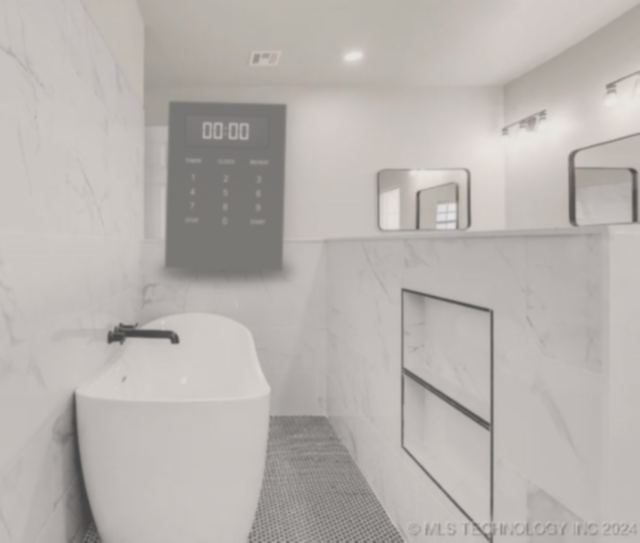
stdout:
T00:00
